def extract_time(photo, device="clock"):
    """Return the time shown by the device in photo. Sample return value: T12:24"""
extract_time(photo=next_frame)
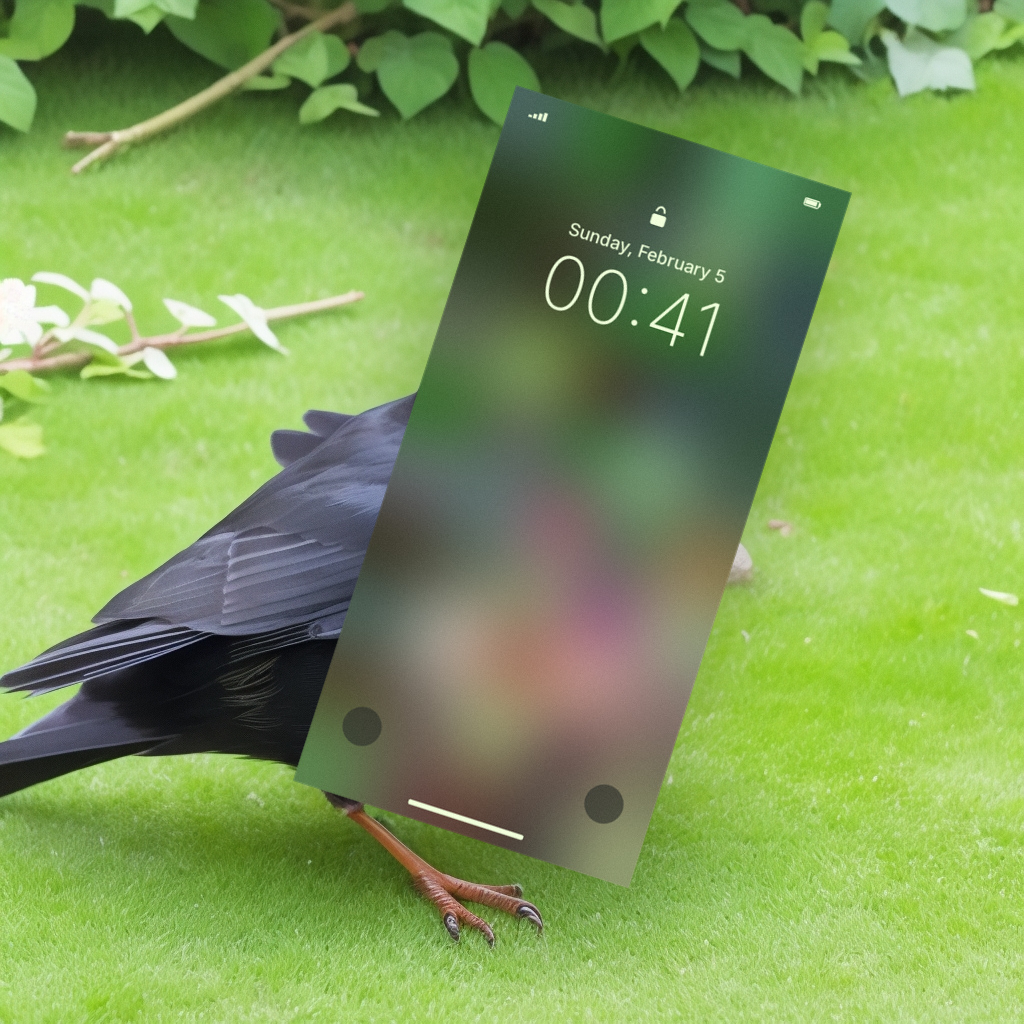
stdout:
T00:41
